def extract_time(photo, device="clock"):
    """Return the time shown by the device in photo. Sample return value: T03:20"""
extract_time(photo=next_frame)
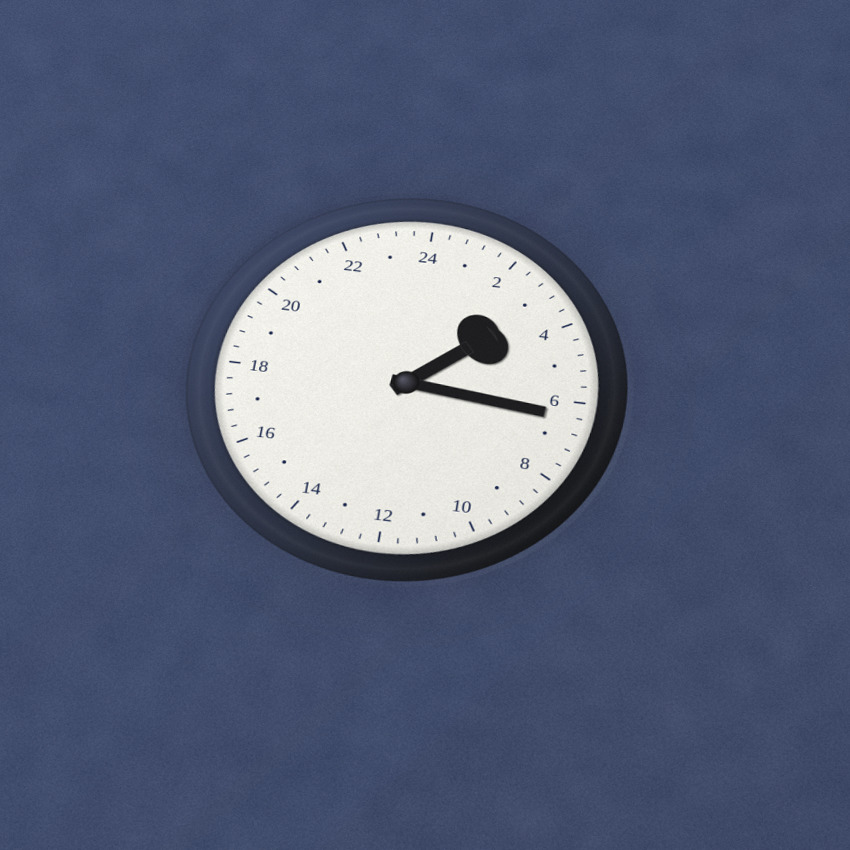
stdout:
T03:16
